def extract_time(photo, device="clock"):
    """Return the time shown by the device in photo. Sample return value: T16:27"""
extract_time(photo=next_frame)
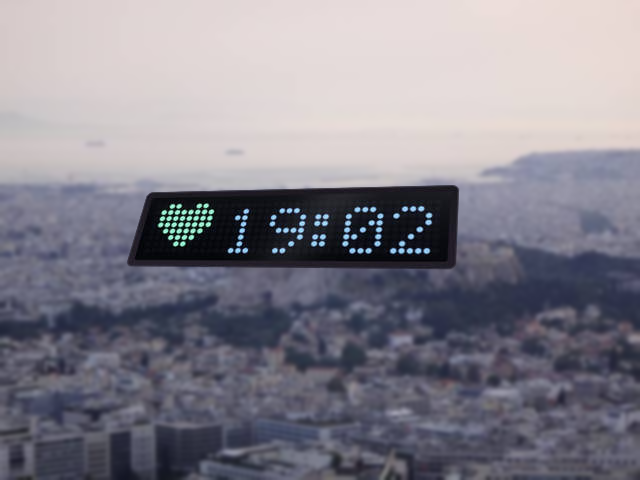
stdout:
T19:02
